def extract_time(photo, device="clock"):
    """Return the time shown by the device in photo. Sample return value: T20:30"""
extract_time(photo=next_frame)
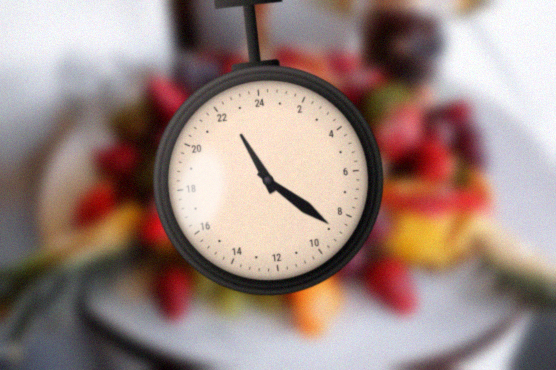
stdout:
T22:22
